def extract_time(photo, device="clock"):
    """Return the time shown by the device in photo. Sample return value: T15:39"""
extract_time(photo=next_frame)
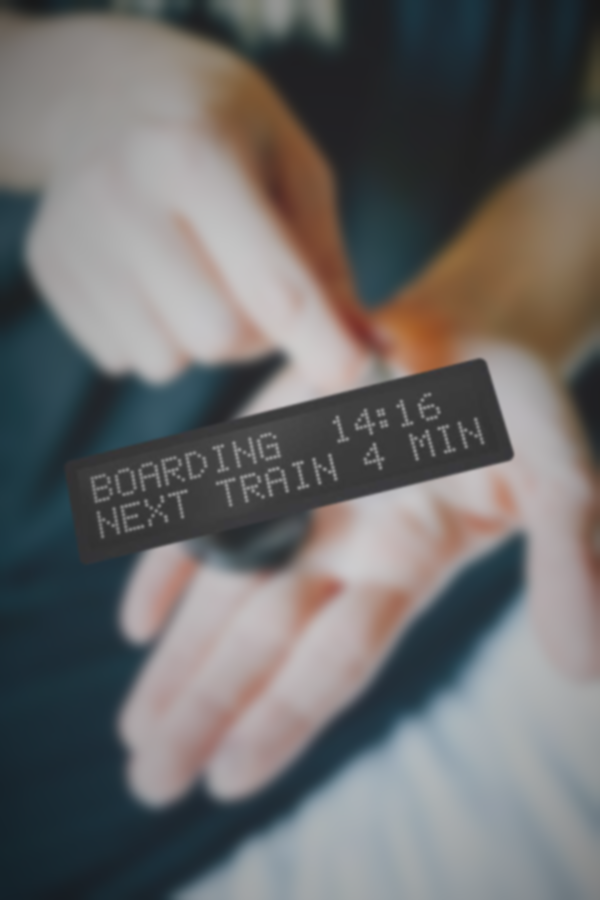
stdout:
T14:16
